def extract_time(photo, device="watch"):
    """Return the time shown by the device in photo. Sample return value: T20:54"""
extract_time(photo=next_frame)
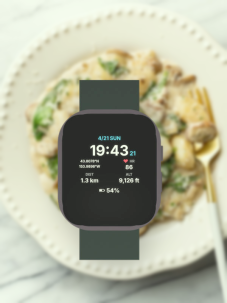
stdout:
T19:43
